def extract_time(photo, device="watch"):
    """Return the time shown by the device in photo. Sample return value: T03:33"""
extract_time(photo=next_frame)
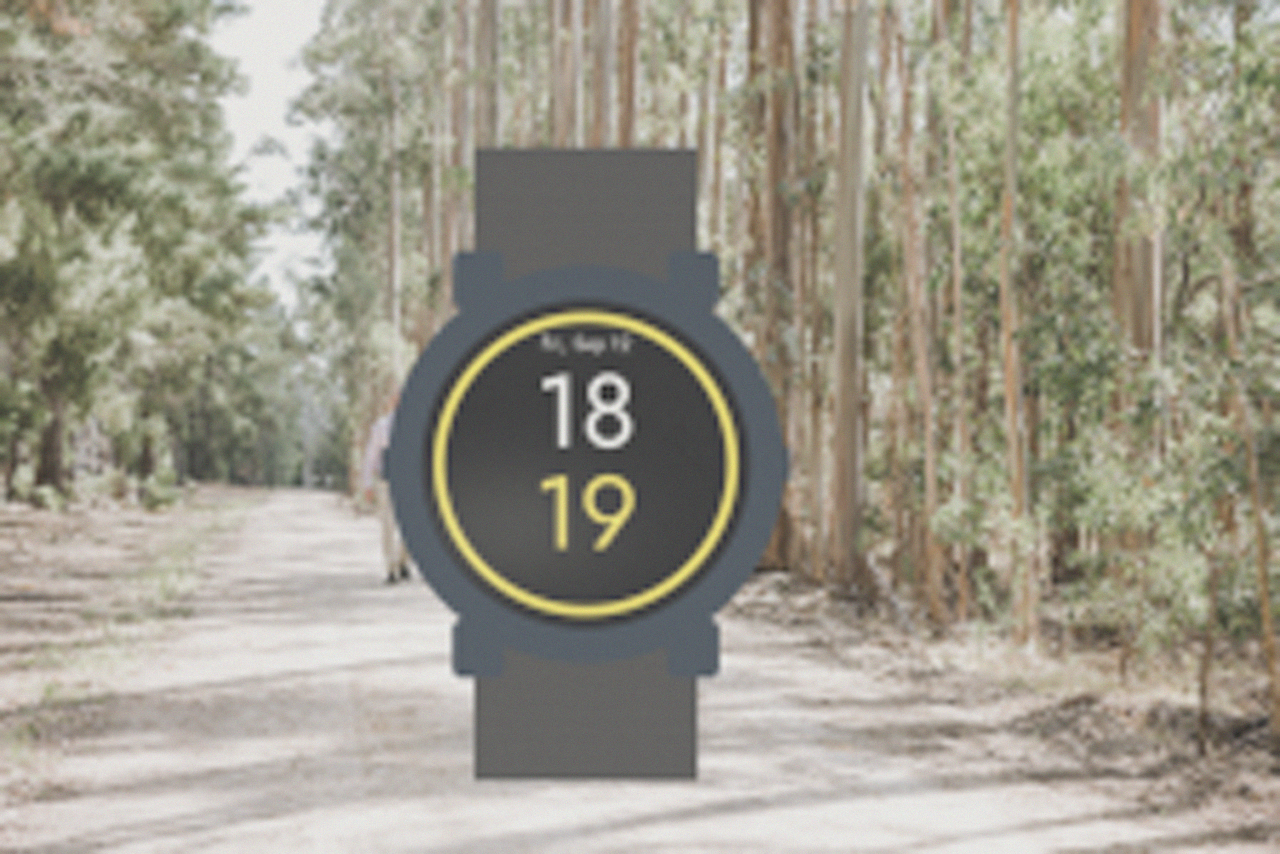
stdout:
T18:19
